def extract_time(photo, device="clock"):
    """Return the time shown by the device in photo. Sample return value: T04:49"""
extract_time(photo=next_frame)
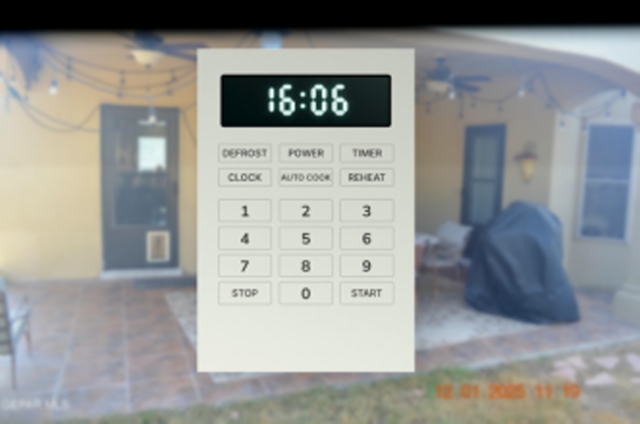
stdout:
T16:06
